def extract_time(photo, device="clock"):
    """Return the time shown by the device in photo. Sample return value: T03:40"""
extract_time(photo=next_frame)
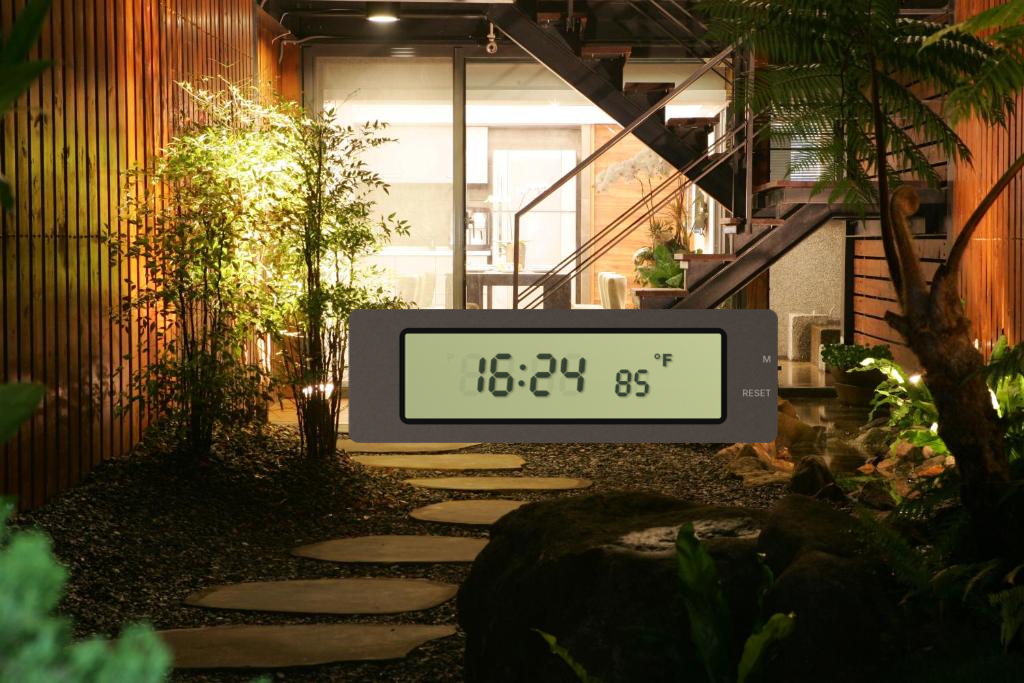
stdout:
T16:24
